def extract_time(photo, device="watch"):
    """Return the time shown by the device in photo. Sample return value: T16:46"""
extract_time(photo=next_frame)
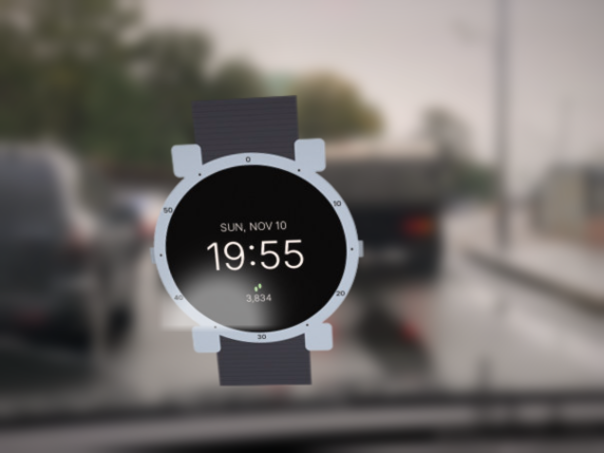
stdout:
T19:55
